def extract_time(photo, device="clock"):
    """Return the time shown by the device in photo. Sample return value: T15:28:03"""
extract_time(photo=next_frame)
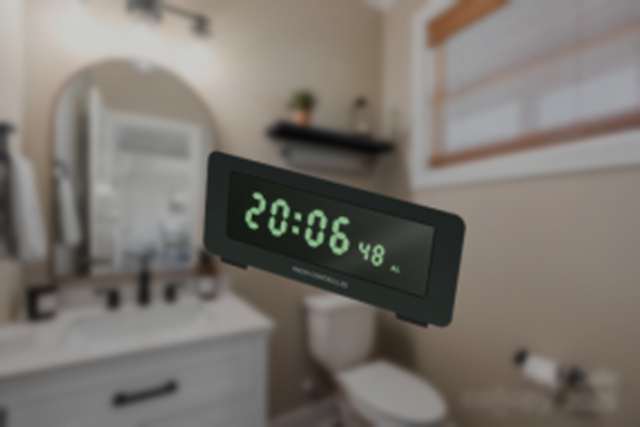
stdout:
T20:06:48
